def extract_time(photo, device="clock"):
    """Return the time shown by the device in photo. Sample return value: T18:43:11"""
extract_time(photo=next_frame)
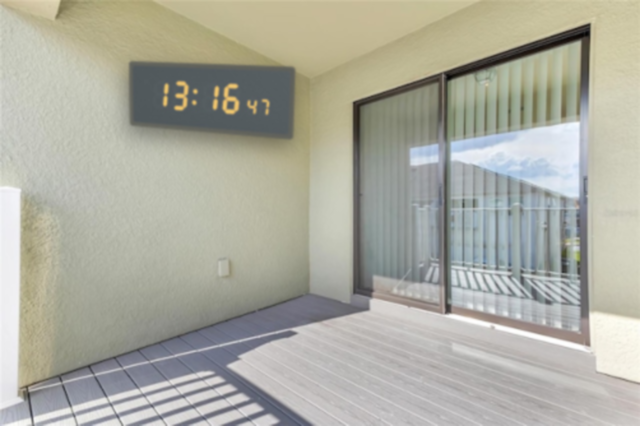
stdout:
T13:16:47
